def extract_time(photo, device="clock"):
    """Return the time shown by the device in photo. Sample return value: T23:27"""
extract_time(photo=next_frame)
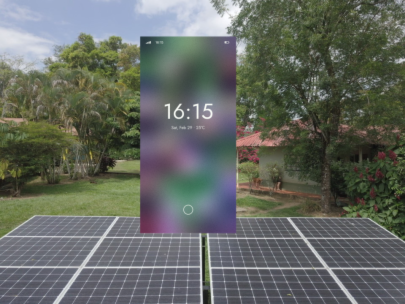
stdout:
T16:15
